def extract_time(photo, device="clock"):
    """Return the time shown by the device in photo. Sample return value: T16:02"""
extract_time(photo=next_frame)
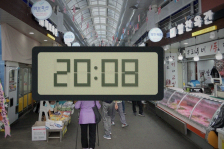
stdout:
T20:08
